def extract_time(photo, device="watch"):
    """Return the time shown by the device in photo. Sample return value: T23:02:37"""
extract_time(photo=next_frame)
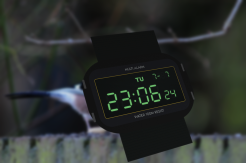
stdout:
T23:06:24
